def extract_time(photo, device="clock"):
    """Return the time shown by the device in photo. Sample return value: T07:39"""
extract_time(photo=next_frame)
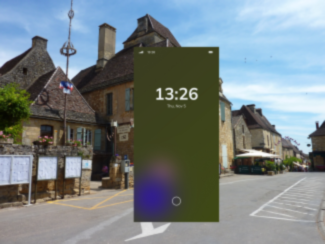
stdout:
T13:26
